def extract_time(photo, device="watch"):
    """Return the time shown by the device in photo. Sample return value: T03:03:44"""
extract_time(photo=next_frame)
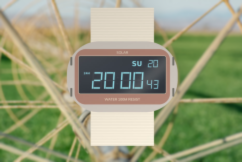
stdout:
T20:00:43
